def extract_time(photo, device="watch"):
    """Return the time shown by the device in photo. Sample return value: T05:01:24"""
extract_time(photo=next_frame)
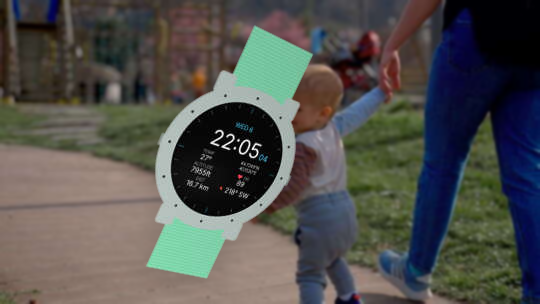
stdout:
T22:05:04
